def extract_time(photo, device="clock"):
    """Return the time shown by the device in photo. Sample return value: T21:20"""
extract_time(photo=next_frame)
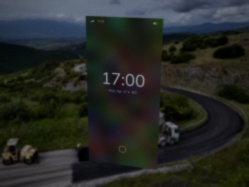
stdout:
T17:00
